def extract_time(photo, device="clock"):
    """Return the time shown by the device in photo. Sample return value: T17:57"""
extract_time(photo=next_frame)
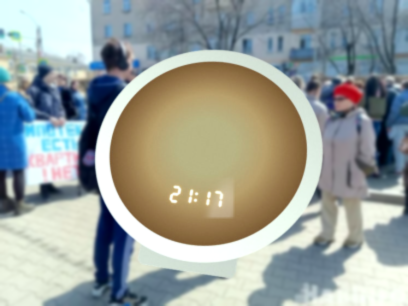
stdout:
T21:17
